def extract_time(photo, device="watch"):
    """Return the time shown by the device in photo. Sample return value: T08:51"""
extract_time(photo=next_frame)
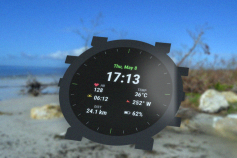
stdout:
T17:13
